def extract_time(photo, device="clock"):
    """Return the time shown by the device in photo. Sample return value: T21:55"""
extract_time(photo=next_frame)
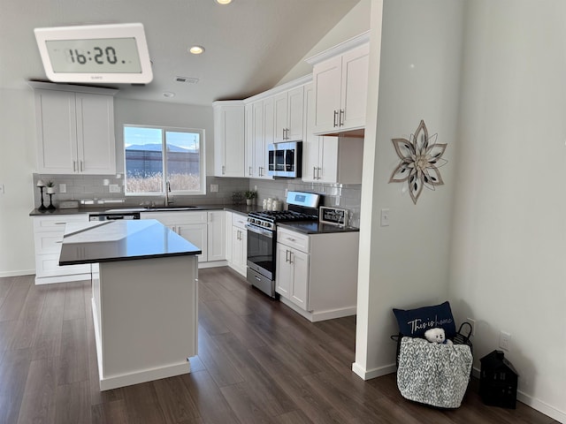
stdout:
T16:20
